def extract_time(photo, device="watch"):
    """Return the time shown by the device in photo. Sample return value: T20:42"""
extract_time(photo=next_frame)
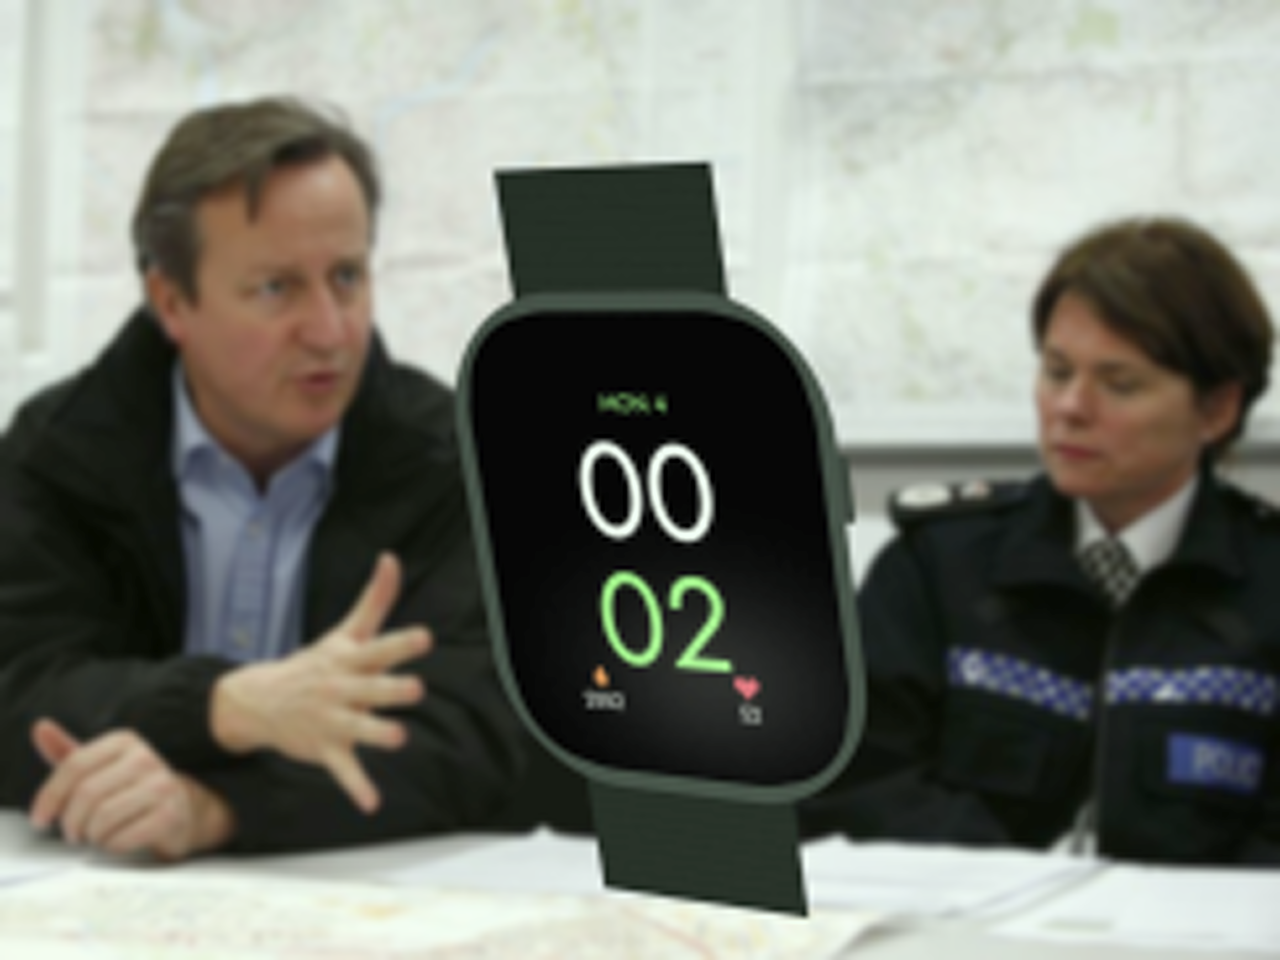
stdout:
T00:02
